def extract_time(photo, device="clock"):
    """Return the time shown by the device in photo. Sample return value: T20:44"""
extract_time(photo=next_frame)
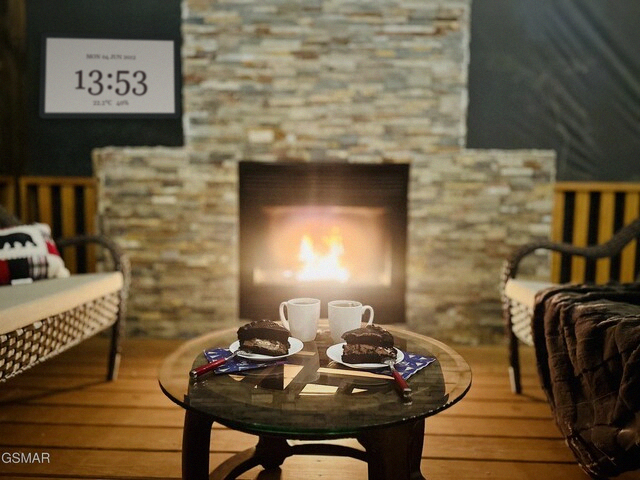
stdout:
T13:53
